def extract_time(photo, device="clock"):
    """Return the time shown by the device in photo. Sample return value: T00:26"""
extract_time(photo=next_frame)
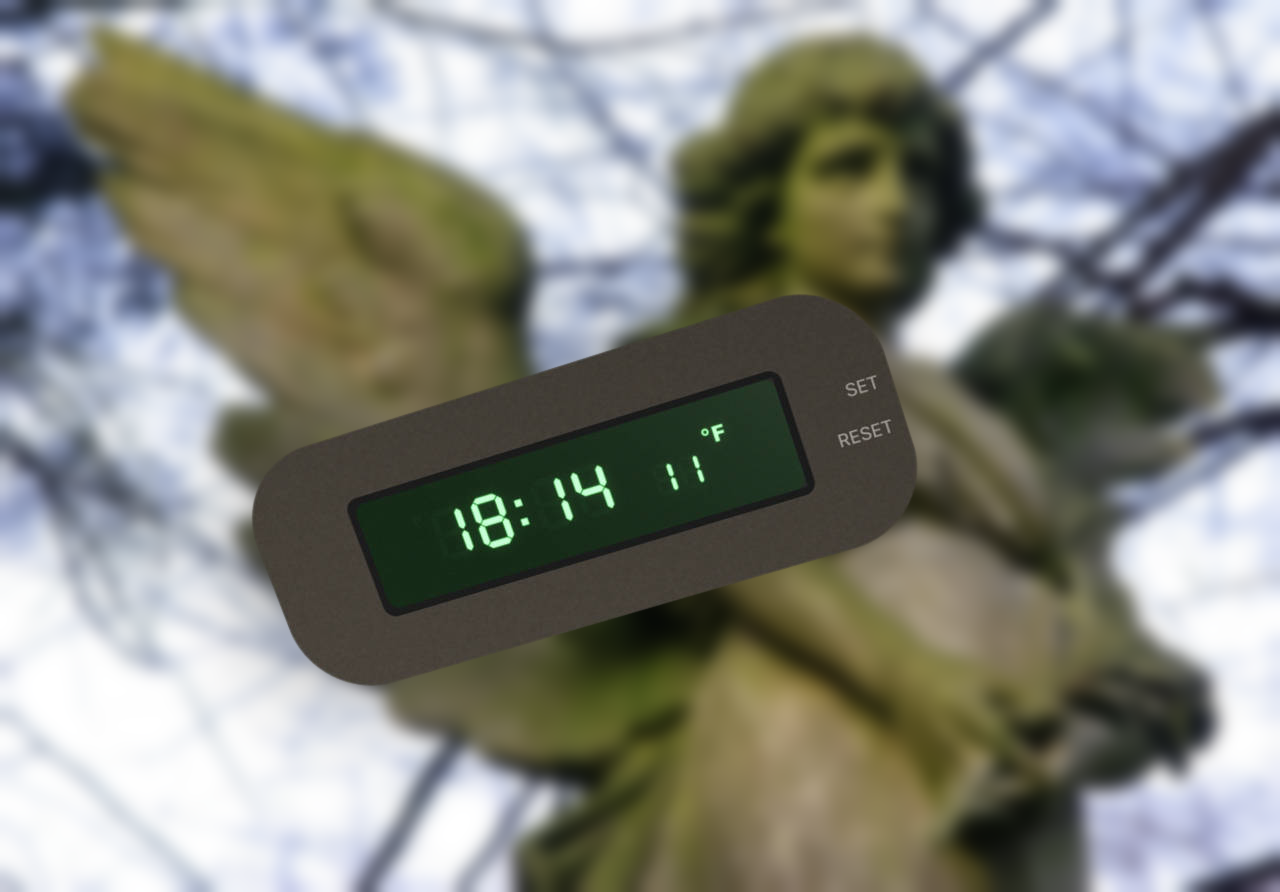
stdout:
T18:14
